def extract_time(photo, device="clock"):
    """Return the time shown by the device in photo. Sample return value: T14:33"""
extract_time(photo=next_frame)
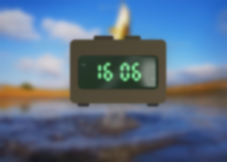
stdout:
T16:06
